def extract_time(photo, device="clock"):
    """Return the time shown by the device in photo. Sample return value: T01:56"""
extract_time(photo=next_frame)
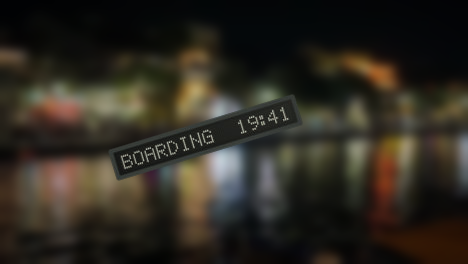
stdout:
T19:41
